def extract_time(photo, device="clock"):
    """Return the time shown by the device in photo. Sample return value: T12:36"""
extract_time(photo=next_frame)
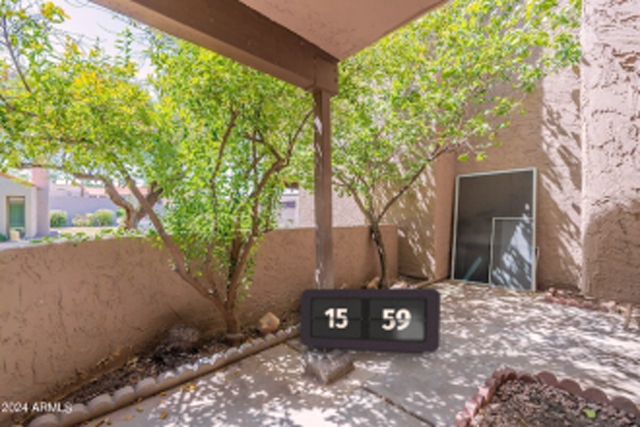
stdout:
T15:59
